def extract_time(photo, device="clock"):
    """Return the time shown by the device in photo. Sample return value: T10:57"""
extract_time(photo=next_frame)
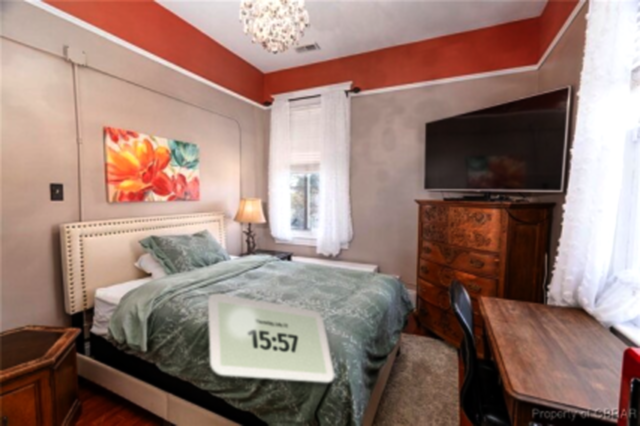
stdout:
T15:57
